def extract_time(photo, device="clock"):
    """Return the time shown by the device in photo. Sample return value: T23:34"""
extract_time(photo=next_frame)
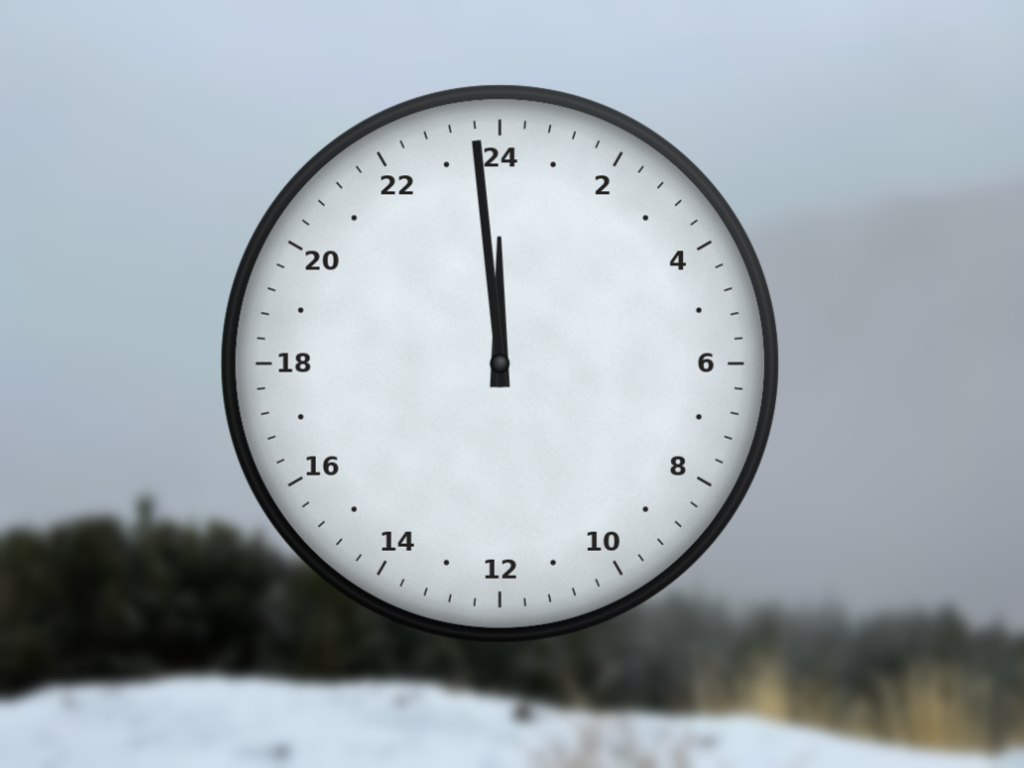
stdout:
T23:59
